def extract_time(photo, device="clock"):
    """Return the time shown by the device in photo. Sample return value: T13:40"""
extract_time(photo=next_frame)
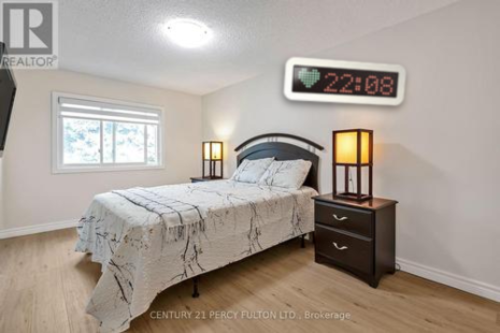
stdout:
T22:08
